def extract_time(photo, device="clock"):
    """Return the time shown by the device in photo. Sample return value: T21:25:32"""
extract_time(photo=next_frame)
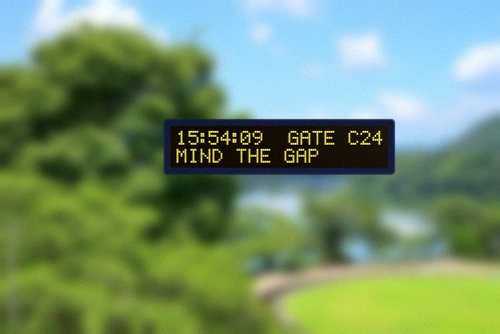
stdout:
T15:54:09
